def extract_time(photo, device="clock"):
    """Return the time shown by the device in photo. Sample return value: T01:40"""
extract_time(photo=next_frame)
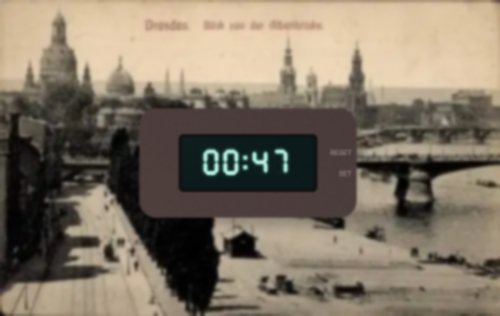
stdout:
T00:47
